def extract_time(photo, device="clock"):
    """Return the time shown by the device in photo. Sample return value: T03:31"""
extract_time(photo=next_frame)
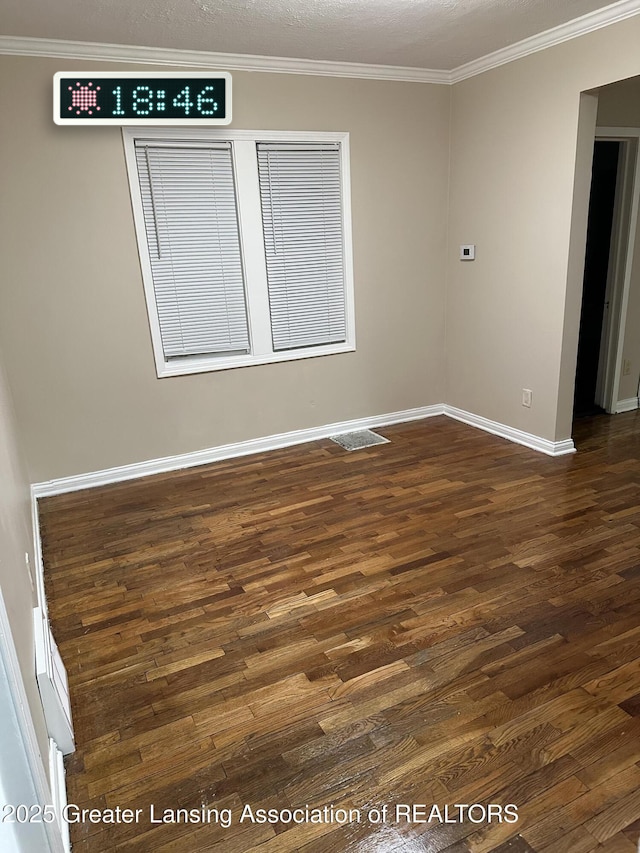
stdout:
T18:46
